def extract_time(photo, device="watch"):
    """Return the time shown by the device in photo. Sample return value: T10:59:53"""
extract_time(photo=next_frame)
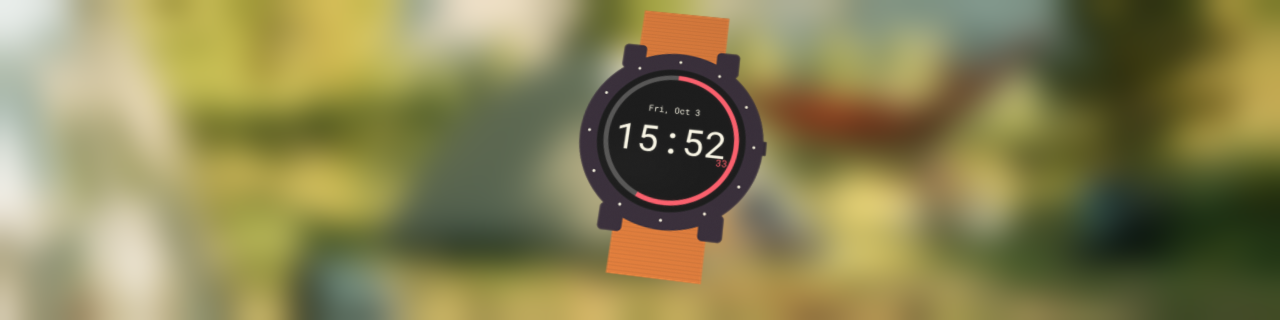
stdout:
T15:52:33
